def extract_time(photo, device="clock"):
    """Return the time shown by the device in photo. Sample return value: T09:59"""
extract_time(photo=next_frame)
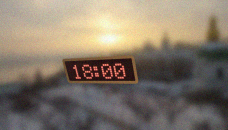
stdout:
T18:00
